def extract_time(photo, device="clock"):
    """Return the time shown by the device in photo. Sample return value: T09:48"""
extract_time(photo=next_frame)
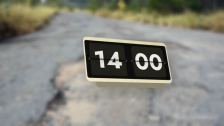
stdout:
T14:00
